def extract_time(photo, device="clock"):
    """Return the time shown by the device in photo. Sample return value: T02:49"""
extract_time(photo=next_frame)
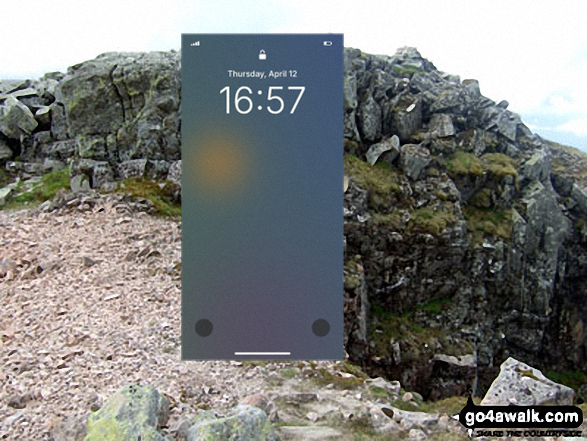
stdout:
T16:57
